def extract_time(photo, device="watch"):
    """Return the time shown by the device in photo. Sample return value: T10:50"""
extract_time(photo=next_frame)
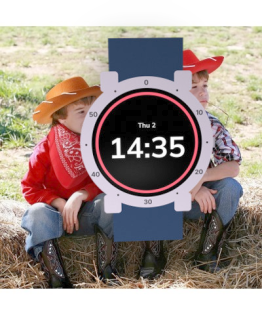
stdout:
T14:35
